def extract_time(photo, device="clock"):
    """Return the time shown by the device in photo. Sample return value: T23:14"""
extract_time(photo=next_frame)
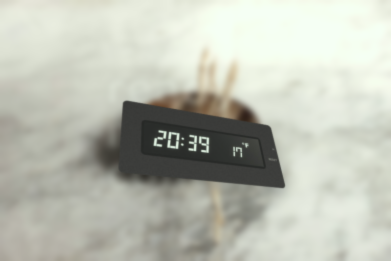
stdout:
T20:39
